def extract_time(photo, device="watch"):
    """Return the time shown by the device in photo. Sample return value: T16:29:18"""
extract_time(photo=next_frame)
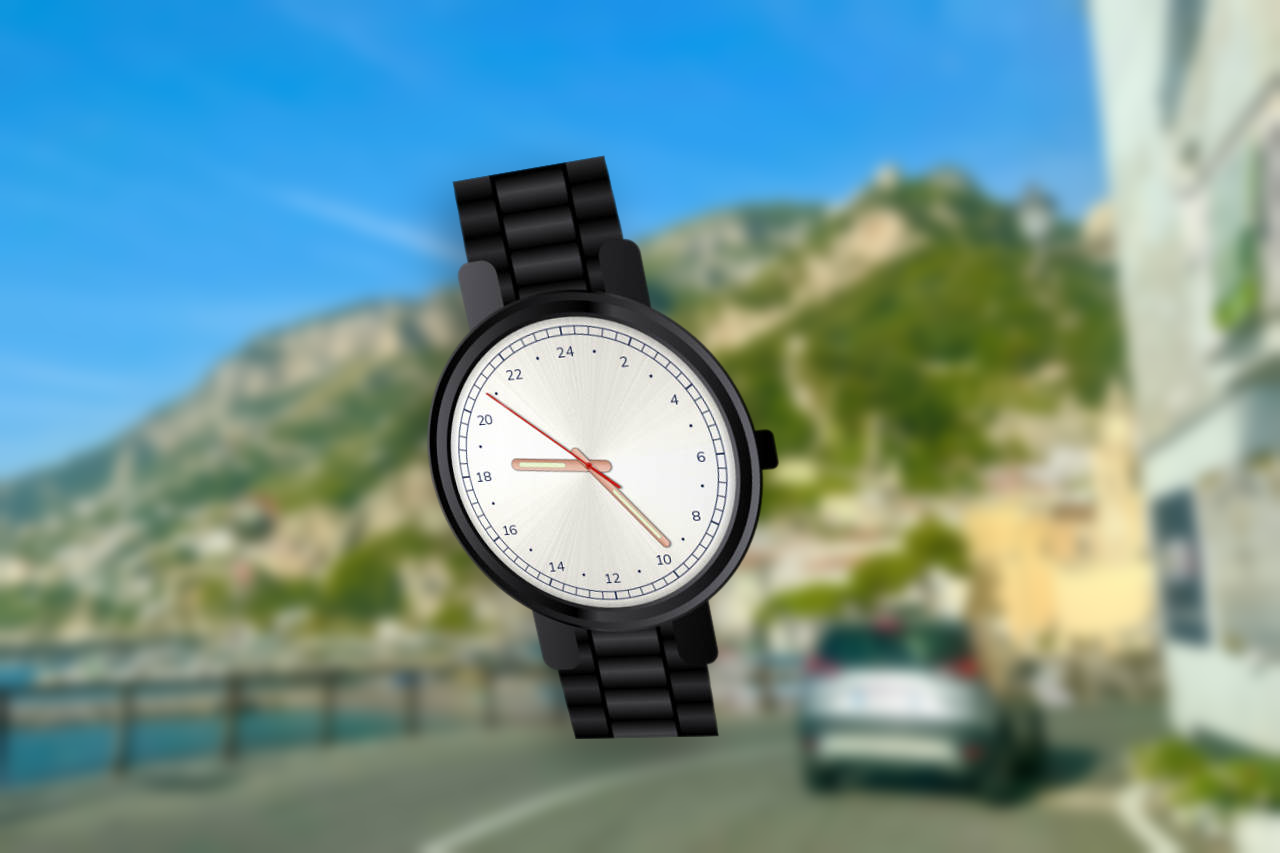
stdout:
T18:23:52
